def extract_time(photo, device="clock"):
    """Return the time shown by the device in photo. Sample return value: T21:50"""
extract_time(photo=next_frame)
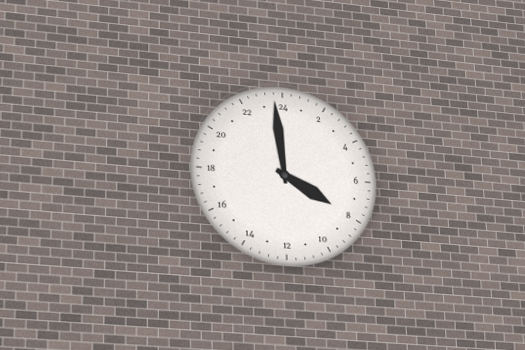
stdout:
T07:59
